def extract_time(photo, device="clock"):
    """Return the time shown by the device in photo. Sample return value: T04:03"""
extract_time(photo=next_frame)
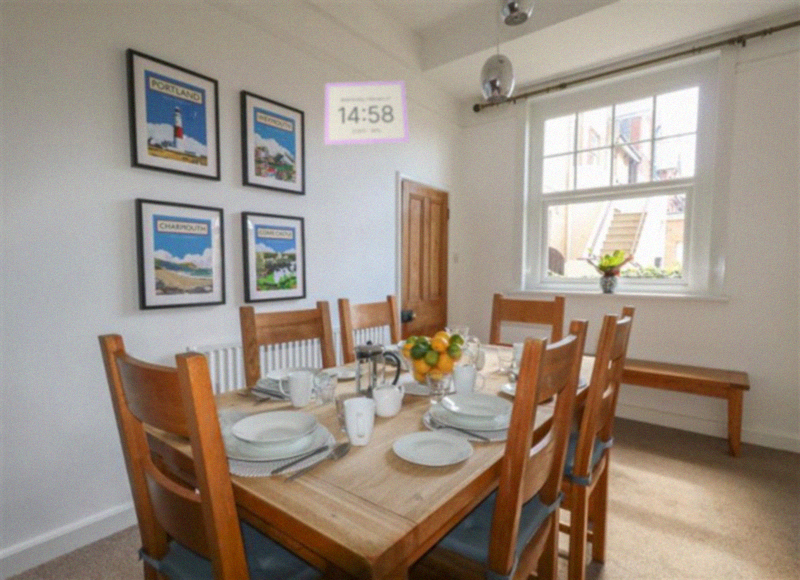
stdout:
T14:58
